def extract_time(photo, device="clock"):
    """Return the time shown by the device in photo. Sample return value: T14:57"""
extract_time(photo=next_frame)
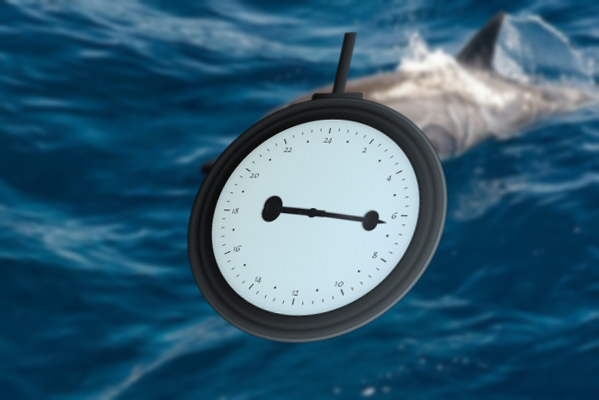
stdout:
T18:16
